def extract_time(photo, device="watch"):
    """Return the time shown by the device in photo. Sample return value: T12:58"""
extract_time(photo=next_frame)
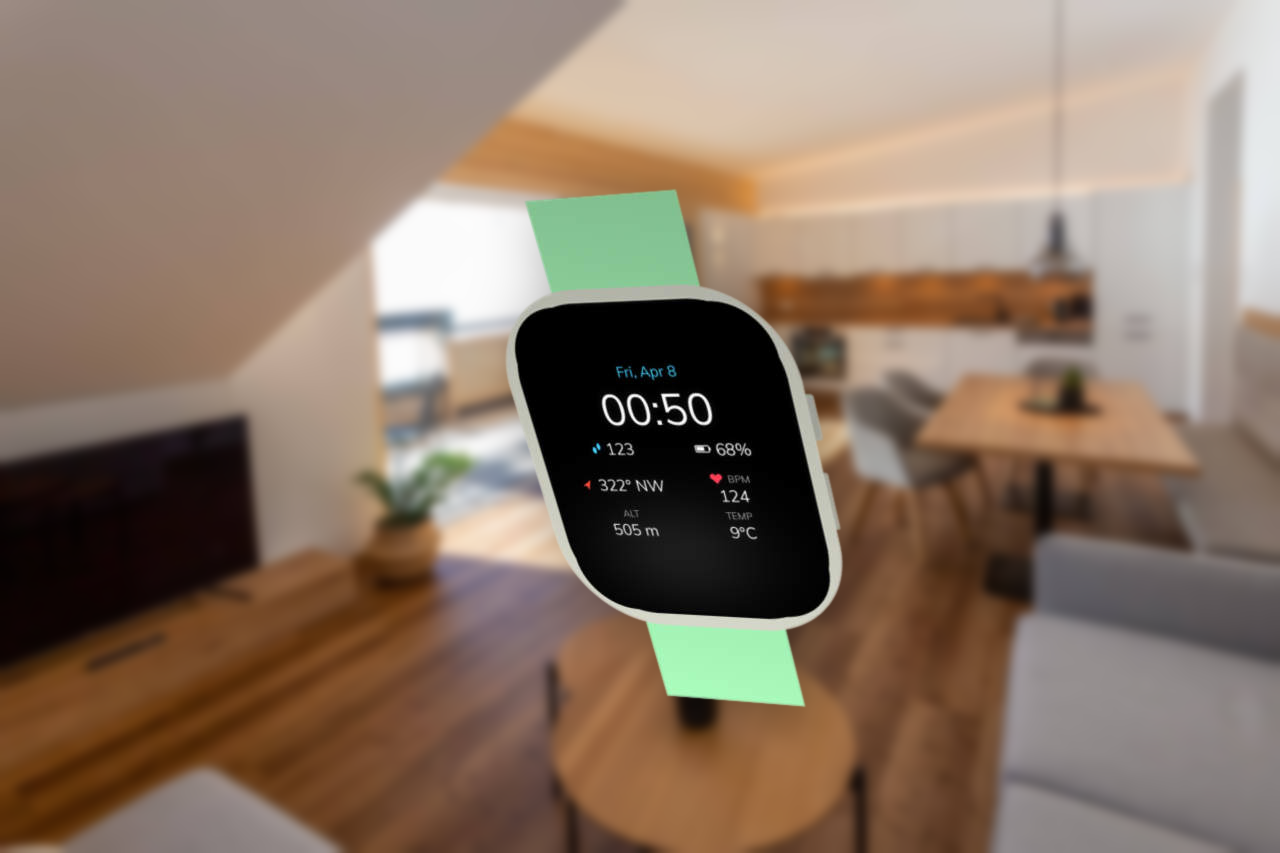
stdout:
T00:50
